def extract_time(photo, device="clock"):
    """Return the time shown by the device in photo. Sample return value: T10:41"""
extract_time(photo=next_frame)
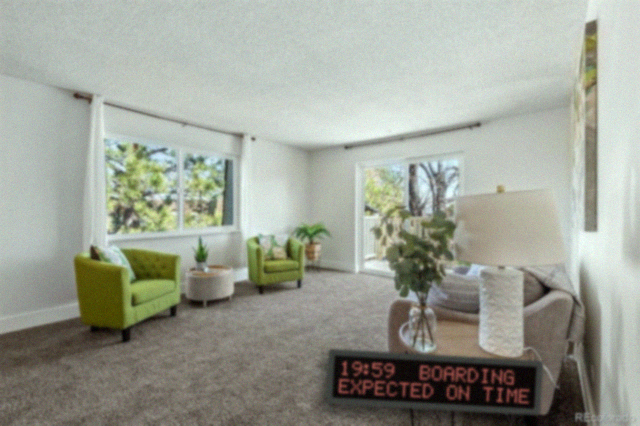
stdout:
T19:59
